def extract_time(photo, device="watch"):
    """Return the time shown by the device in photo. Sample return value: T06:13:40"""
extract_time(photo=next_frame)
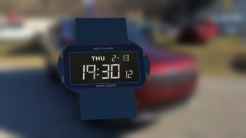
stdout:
T19:30:12
